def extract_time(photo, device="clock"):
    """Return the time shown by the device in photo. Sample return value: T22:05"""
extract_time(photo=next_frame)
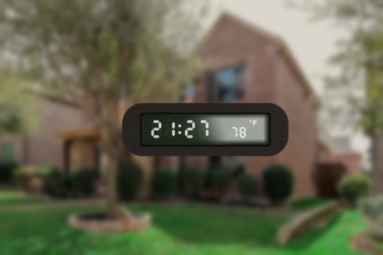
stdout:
T21:27
